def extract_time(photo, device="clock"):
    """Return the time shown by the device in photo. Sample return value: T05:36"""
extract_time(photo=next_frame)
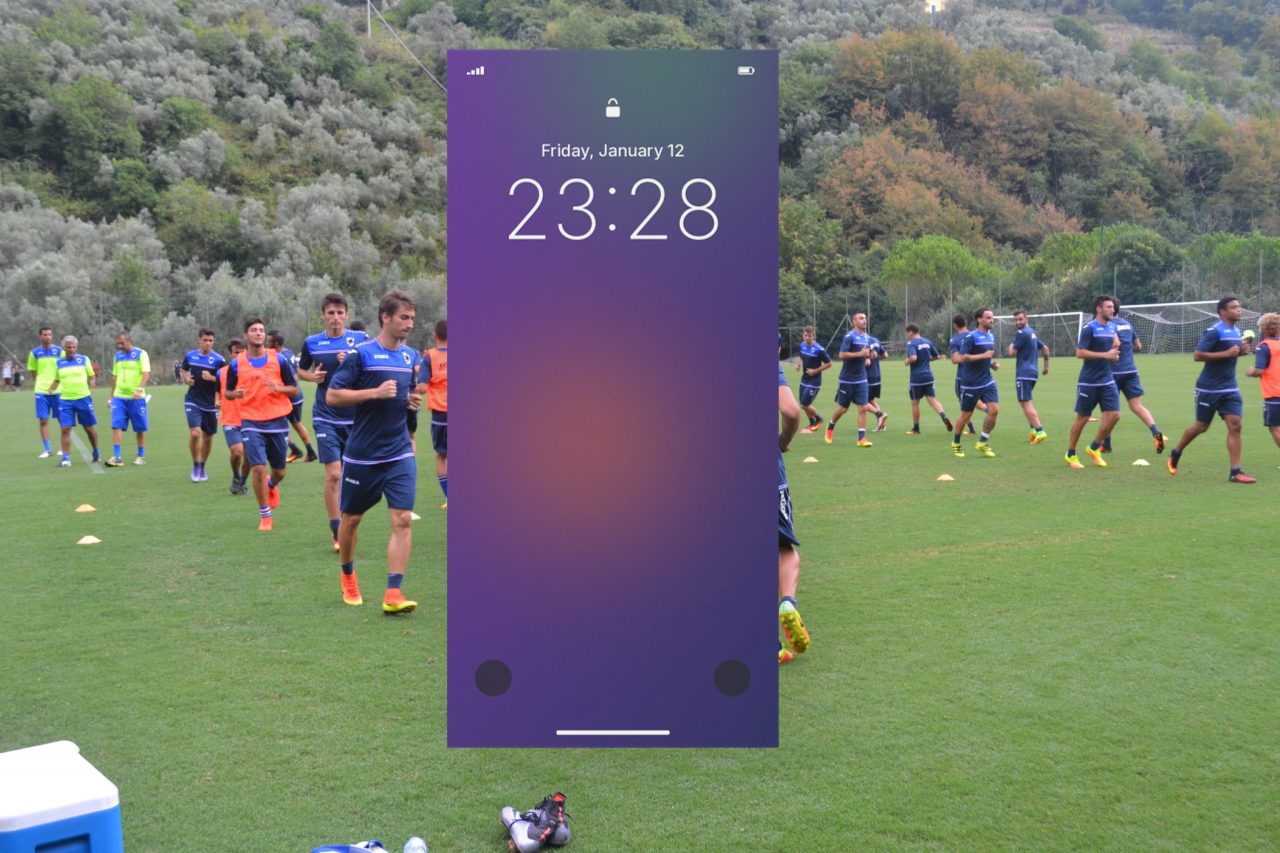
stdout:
T23:28
